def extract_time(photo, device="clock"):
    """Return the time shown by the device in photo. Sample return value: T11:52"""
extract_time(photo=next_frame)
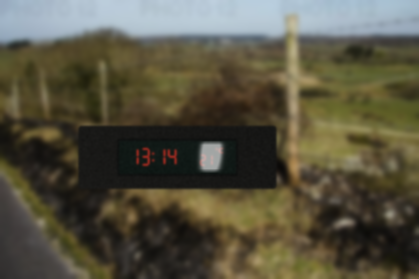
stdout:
T13:14
